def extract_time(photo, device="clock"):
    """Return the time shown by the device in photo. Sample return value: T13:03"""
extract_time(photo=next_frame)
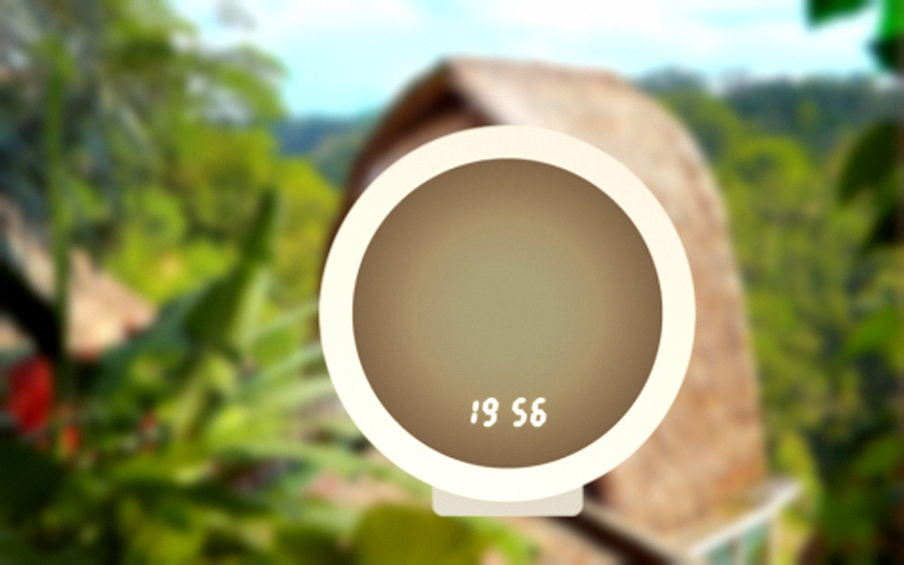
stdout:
T19:56
